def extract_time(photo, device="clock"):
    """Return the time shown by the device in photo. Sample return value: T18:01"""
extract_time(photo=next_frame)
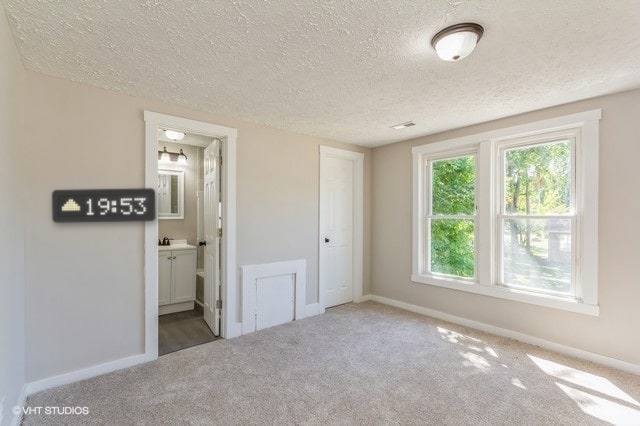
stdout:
T19:53
